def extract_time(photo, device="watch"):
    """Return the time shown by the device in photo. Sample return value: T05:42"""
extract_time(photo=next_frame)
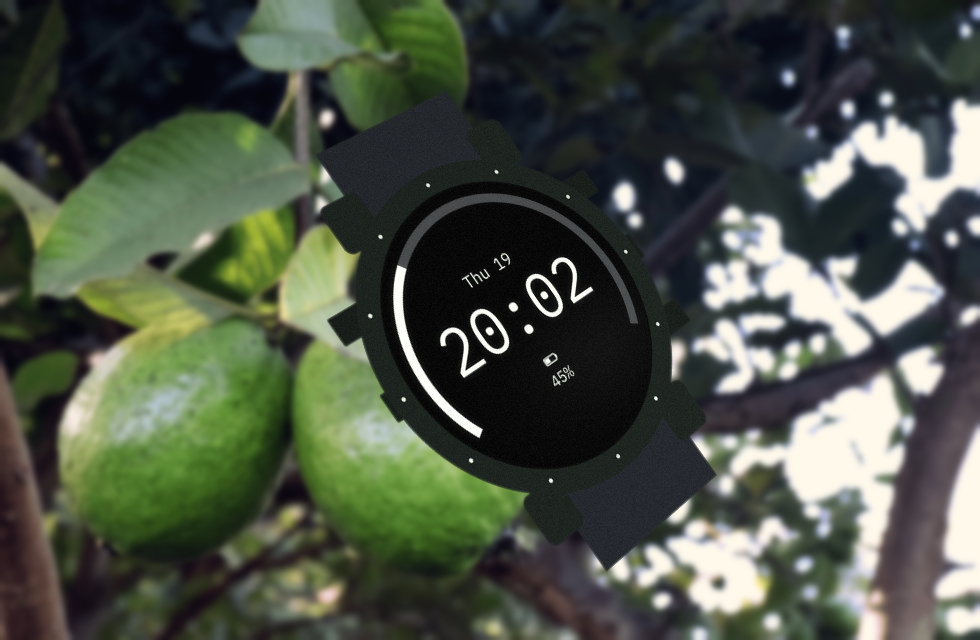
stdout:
T20:02
